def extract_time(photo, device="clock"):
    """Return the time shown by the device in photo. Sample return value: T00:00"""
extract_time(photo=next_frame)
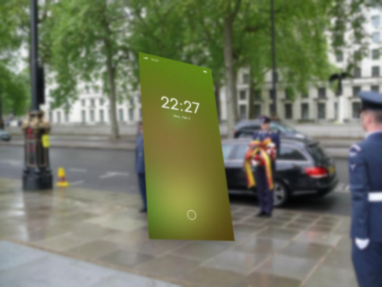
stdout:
T22:27
